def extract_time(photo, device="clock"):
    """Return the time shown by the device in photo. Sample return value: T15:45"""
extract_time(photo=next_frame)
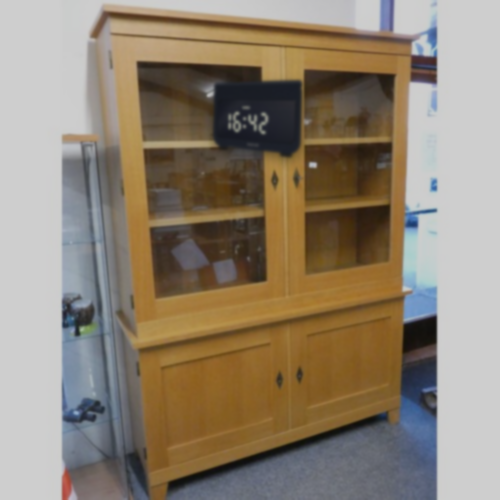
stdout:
T16:42
